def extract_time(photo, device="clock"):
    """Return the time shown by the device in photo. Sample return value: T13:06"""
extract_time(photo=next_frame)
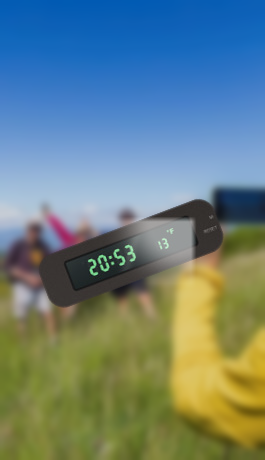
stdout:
T20:53
